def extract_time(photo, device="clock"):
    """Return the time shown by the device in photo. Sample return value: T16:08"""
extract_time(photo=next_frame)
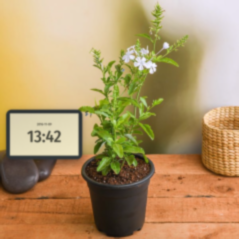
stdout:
T13:42
